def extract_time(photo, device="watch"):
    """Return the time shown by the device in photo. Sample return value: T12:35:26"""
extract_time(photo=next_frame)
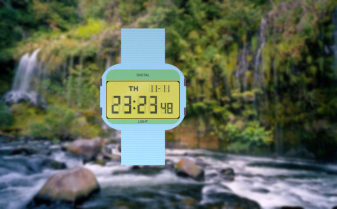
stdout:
T23:23:48
